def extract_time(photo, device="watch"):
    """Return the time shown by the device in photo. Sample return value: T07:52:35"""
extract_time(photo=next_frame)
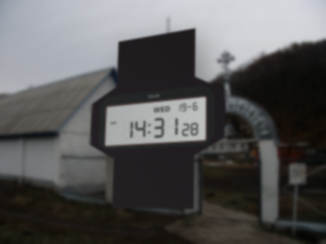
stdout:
T14:31:28
